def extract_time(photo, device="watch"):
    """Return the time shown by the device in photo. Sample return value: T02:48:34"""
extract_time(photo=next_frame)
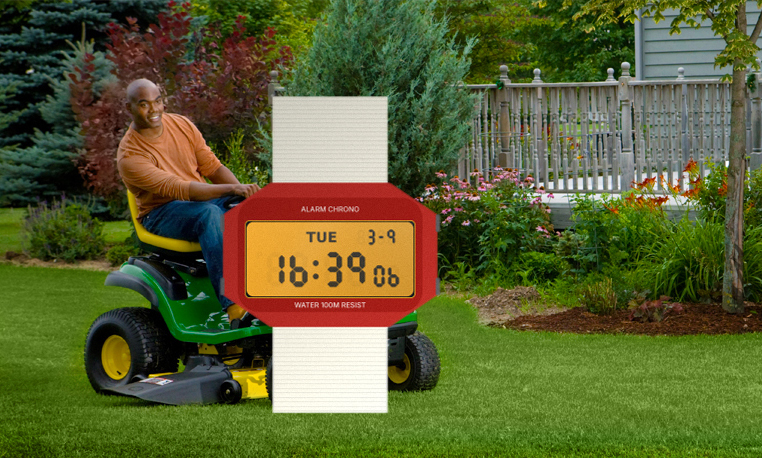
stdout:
T16:39:06
